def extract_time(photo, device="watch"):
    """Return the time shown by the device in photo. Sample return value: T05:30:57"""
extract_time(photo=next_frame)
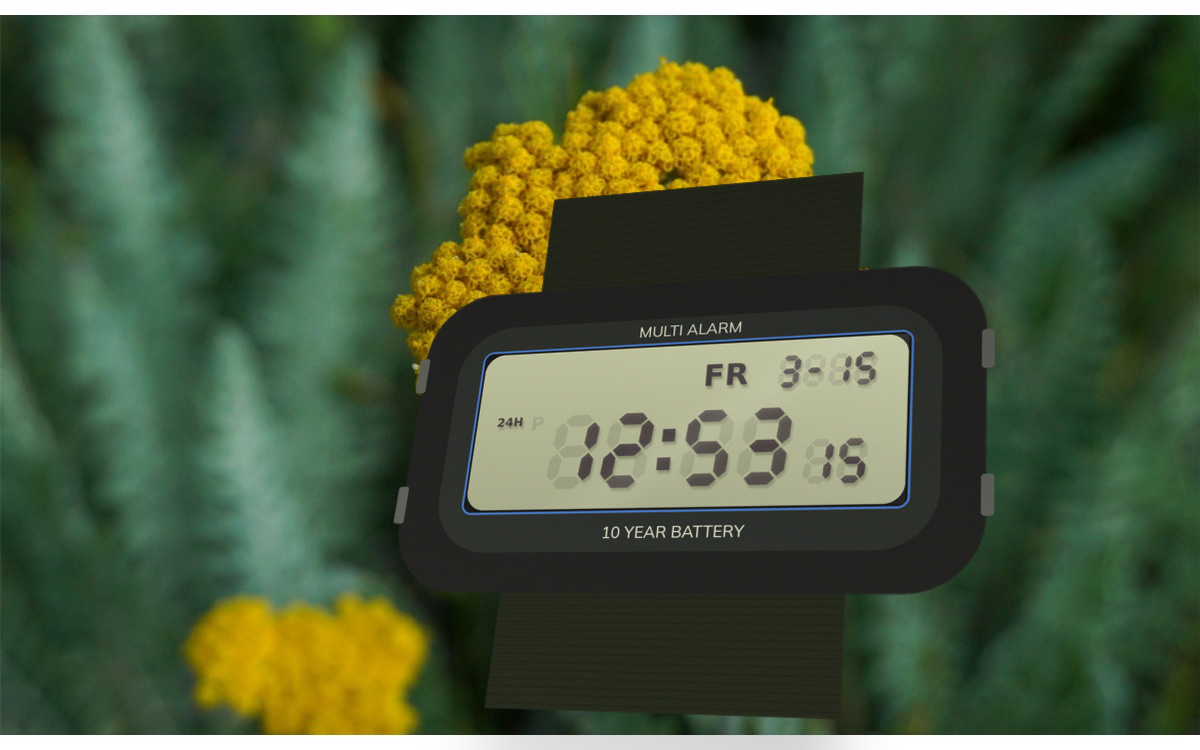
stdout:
T12:53:15
